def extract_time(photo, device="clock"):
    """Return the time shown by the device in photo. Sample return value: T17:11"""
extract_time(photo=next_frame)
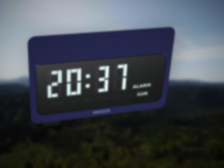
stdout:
T20:37
